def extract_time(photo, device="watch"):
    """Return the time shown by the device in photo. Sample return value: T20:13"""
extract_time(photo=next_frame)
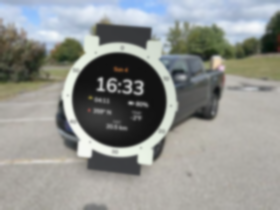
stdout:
T16:33
